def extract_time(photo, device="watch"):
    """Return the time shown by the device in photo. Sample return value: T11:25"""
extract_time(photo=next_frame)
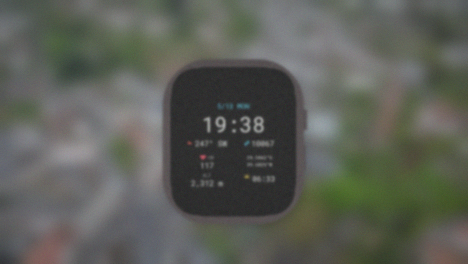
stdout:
T19:38
